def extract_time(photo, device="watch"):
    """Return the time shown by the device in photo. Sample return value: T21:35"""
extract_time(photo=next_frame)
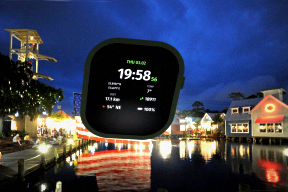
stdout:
T19:58
